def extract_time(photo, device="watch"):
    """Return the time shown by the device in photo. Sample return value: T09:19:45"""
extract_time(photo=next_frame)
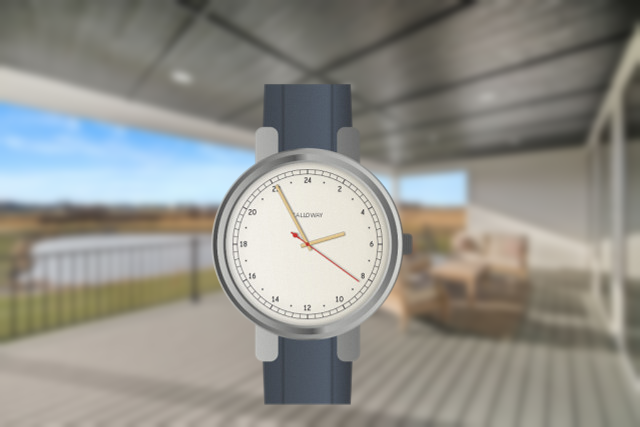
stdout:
T04:55:21
